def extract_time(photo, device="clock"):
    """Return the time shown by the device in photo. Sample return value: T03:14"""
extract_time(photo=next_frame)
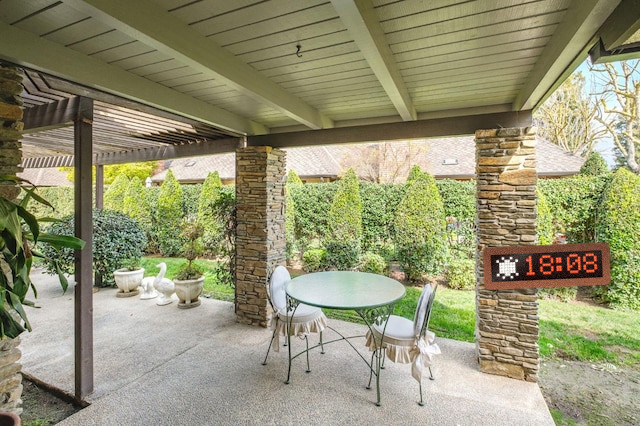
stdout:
T18:08
